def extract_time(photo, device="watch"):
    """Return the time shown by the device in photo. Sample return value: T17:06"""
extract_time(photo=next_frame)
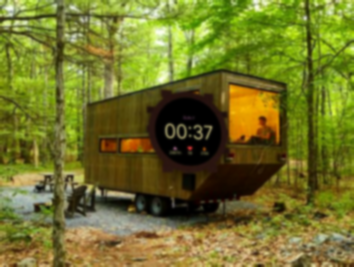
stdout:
T00:37
